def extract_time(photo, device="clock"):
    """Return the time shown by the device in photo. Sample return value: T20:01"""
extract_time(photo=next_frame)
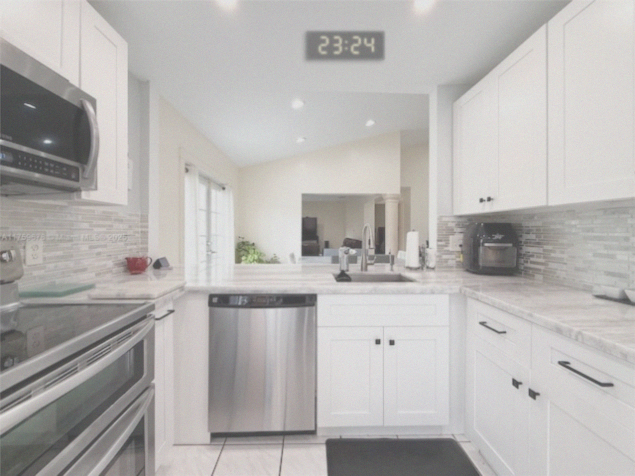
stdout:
T23:24
